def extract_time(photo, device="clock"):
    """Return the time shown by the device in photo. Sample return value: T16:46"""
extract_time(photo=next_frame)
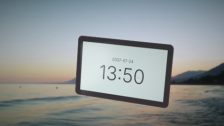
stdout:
T13:50
